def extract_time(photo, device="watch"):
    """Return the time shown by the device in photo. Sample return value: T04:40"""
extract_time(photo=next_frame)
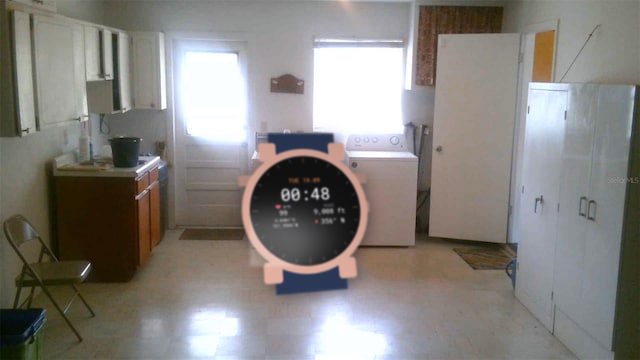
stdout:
T00:48
